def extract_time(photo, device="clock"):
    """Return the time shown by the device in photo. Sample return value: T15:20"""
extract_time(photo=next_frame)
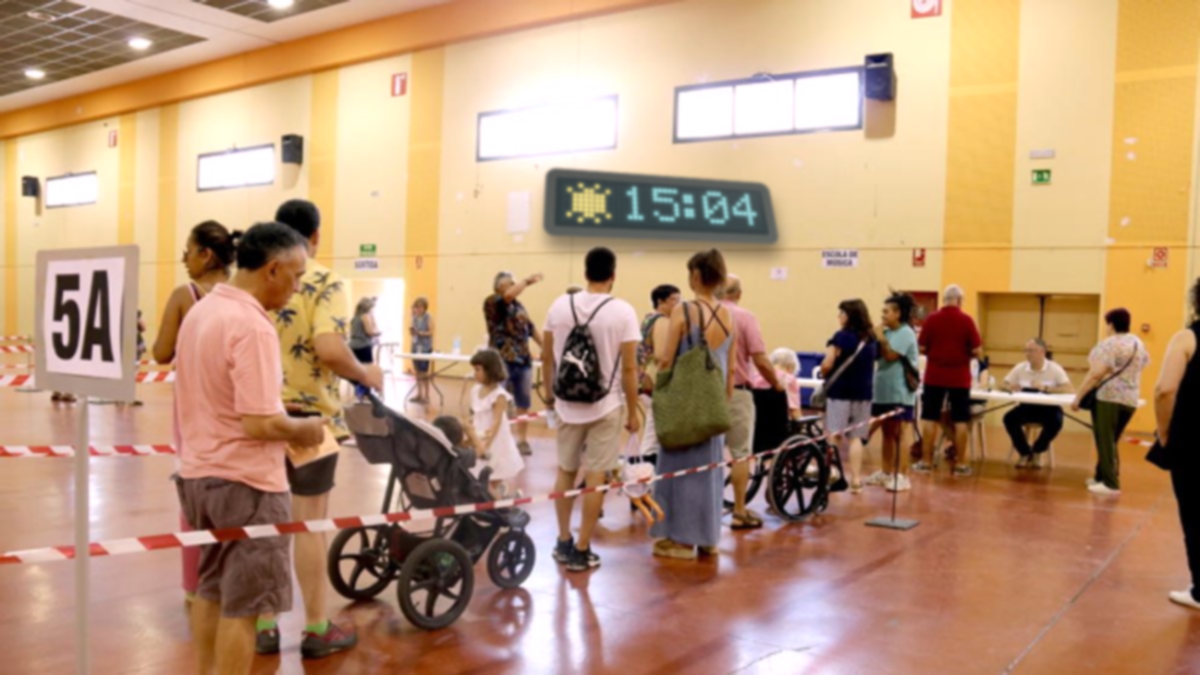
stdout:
T15:04
